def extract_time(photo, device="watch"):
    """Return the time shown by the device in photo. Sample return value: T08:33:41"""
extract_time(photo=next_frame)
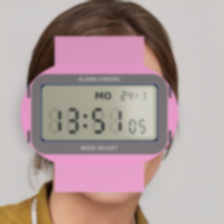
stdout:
T13:51:05
